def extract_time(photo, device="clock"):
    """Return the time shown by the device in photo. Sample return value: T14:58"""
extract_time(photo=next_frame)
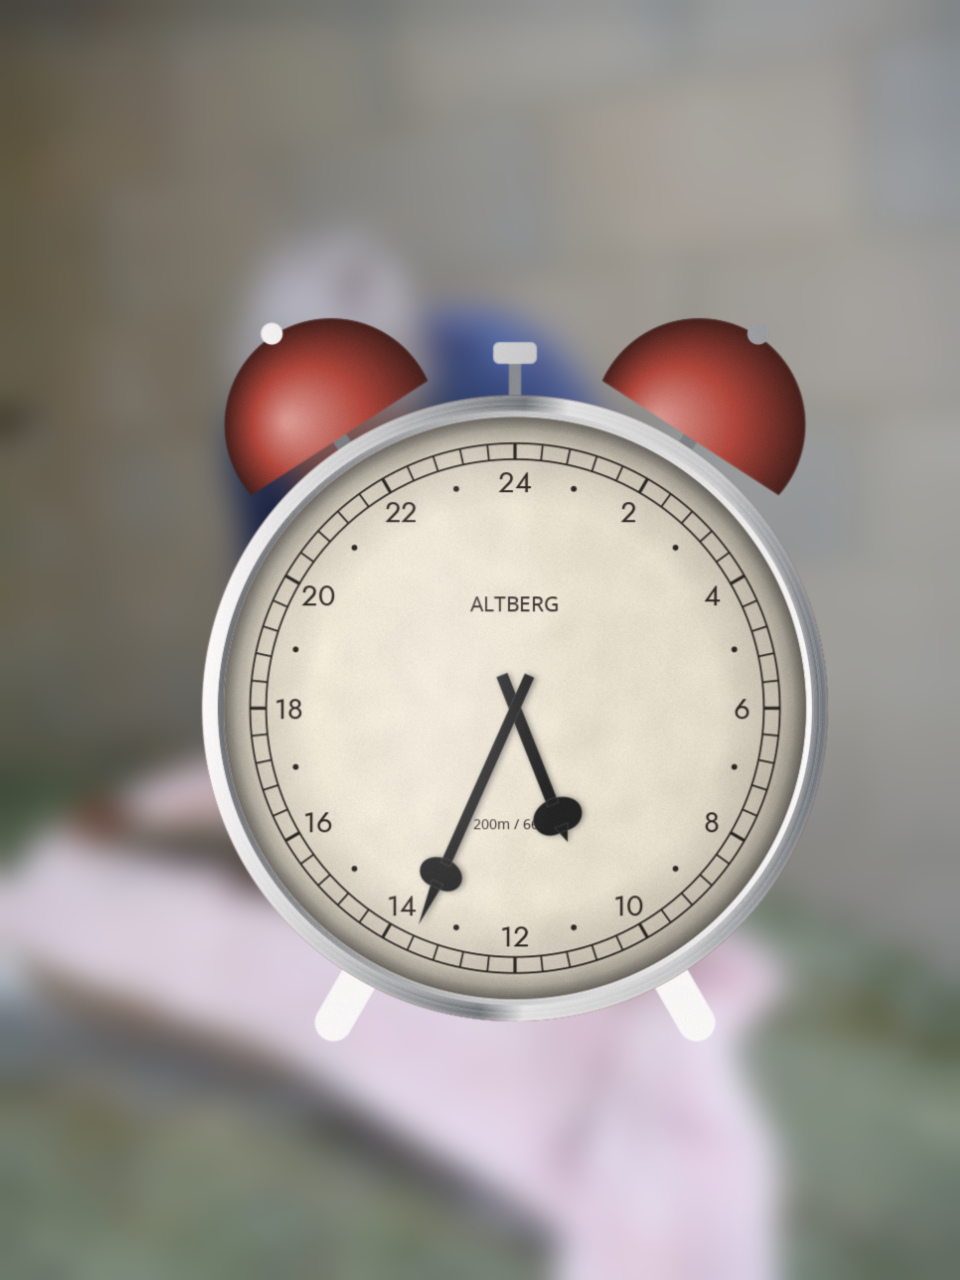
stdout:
T10:34
